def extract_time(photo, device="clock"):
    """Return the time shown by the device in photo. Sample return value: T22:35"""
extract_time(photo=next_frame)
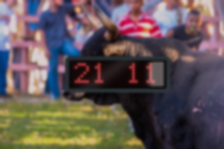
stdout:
T21:11
